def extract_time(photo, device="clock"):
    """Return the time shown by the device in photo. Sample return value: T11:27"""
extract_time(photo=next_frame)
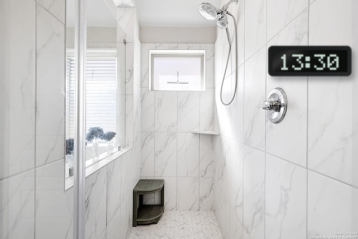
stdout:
T13:30
